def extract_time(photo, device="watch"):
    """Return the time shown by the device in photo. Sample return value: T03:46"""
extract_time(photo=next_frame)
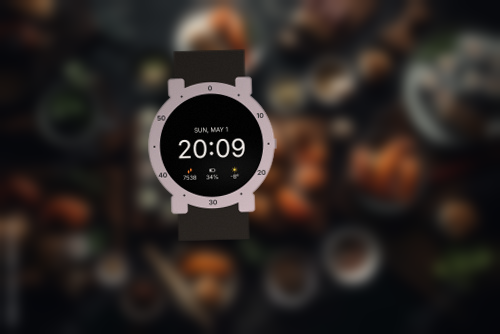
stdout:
T20:09
